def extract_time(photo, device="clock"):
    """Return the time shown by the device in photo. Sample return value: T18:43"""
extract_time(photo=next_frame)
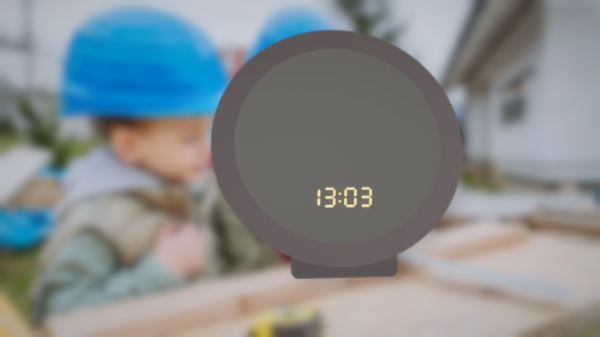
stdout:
T13:03
